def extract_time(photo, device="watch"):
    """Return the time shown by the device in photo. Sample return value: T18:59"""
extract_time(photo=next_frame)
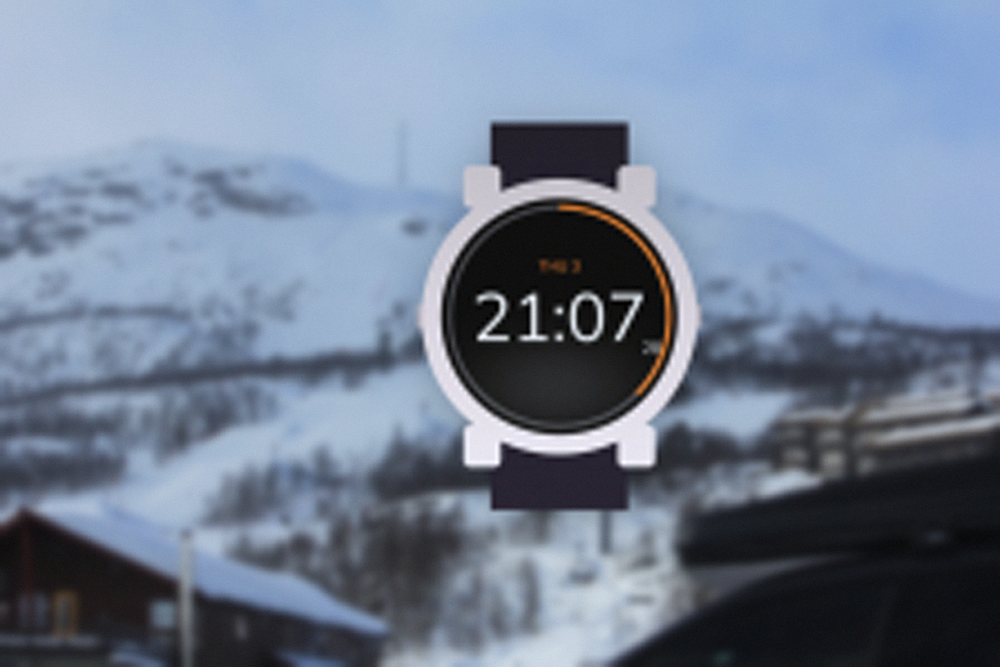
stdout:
T21:07
